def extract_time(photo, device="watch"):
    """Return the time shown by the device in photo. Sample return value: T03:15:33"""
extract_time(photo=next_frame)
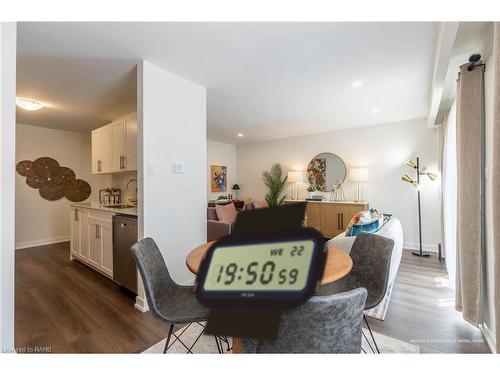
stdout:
T19:50:59
